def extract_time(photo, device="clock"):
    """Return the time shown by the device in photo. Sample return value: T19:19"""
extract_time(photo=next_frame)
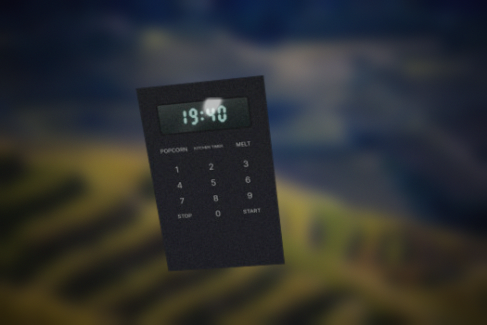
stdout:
T19:40
